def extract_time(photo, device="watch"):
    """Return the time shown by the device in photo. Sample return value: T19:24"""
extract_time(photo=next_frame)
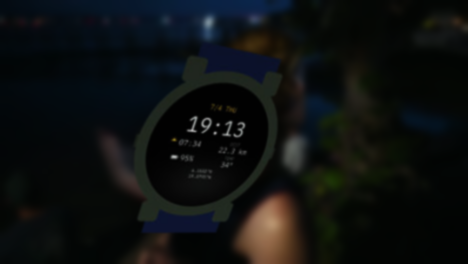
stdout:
T19:13
